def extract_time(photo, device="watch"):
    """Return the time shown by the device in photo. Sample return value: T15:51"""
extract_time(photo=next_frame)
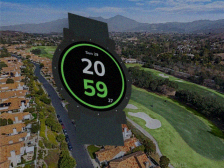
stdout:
T20:59
